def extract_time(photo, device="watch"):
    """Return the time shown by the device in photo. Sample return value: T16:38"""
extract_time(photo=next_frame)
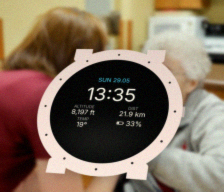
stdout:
T13:35
